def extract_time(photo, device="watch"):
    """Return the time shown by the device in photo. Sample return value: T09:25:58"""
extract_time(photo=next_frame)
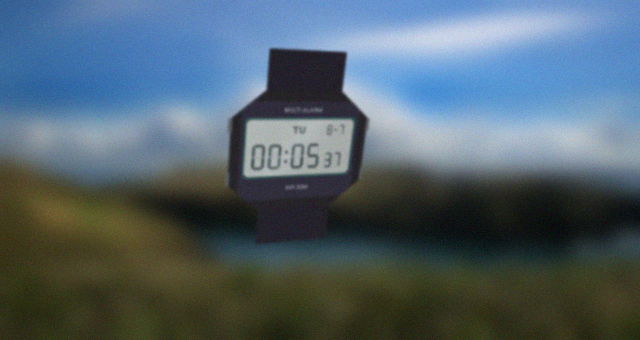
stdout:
T00:05:37
